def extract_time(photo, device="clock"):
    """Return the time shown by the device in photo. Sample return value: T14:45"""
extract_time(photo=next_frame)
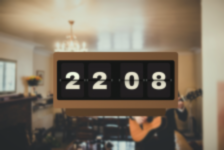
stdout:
T22:08
